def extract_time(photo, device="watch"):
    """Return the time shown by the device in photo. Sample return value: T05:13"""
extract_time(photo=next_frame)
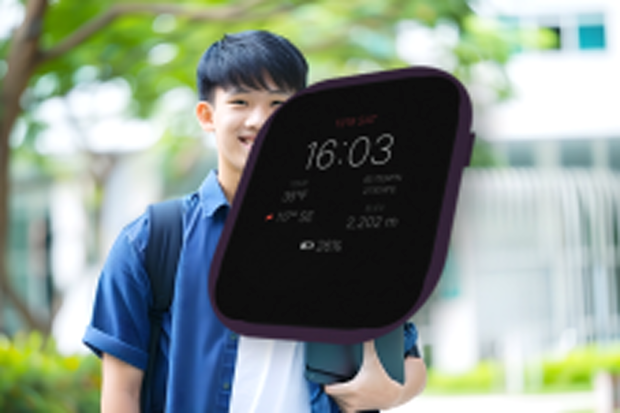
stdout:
T16:03
